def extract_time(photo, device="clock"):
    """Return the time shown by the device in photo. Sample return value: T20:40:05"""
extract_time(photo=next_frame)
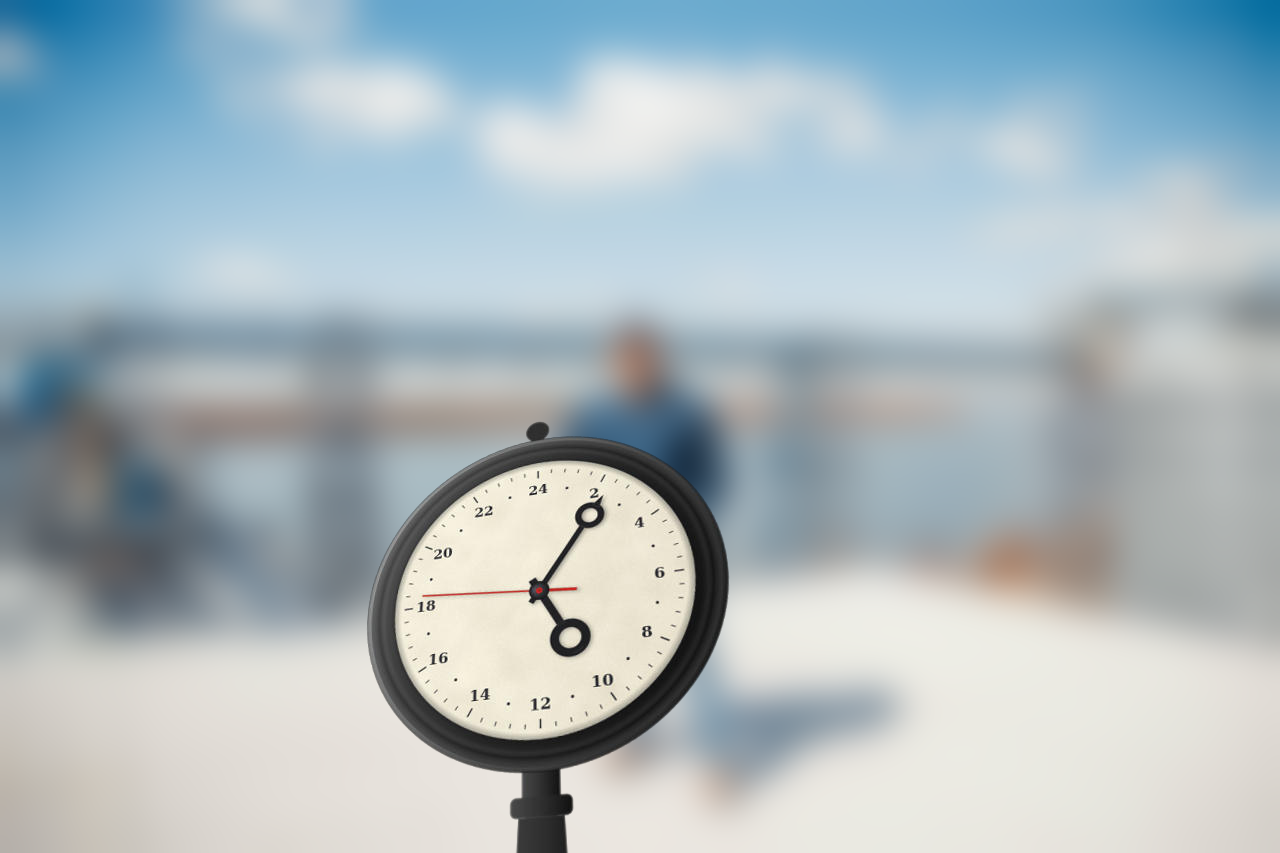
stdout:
T10:05:46
